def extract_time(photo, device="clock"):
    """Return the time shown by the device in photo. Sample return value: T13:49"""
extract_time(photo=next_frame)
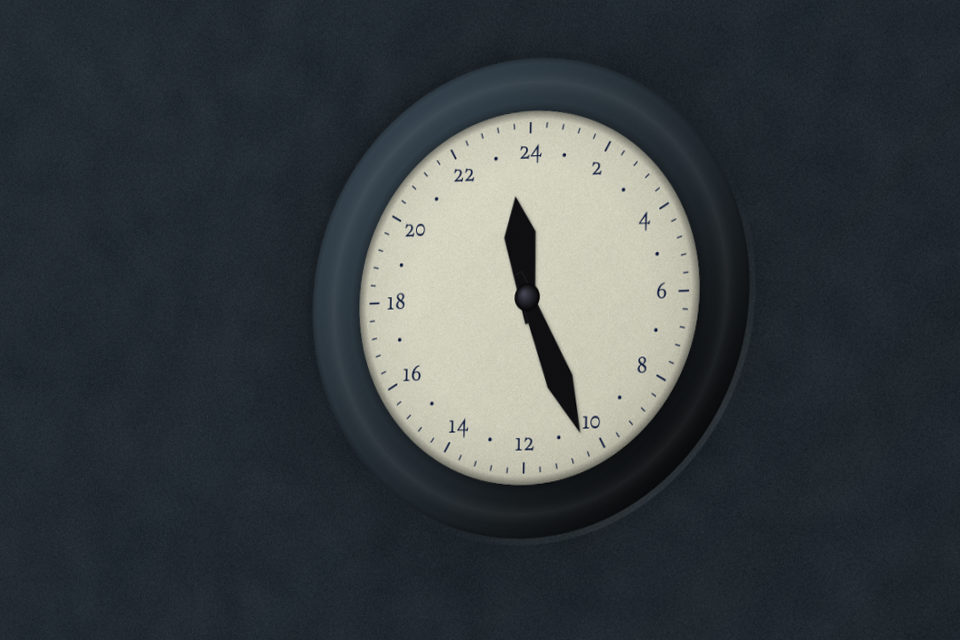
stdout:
T23:26
